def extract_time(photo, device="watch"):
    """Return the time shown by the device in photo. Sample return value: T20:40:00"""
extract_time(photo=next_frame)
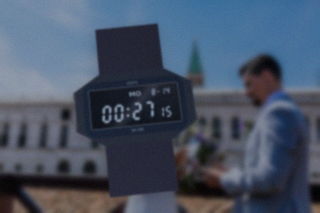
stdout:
T00:27:15
